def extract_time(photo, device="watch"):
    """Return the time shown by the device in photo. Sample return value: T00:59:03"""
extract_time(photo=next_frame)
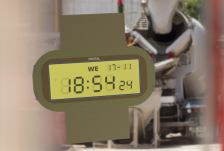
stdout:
T18:54:24
